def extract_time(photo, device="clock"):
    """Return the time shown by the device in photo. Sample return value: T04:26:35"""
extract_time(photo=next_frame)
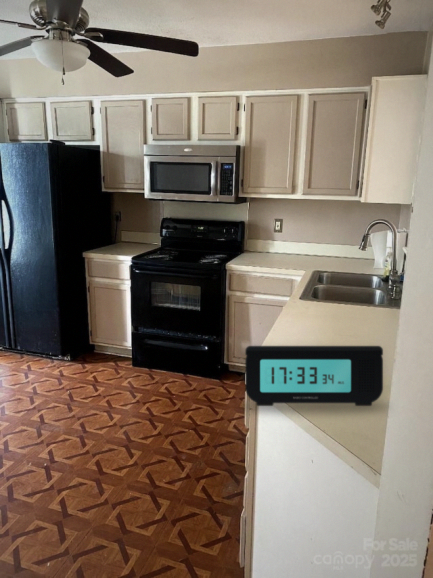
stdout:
T17:33:34
